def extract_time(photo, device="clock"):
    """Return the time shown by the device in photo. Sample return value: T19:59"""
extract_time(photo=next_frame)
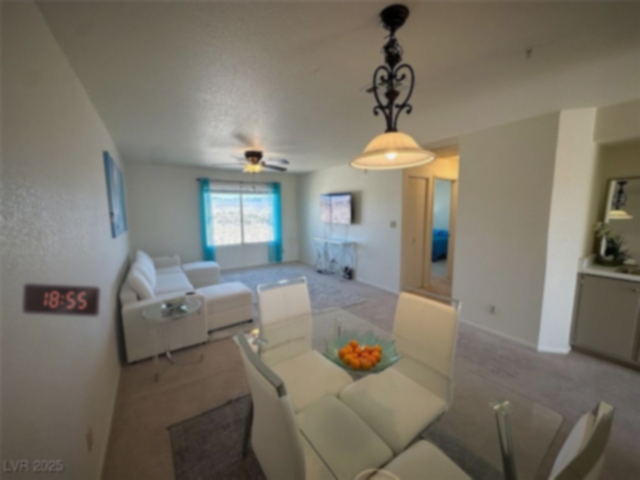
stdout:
T18:55
